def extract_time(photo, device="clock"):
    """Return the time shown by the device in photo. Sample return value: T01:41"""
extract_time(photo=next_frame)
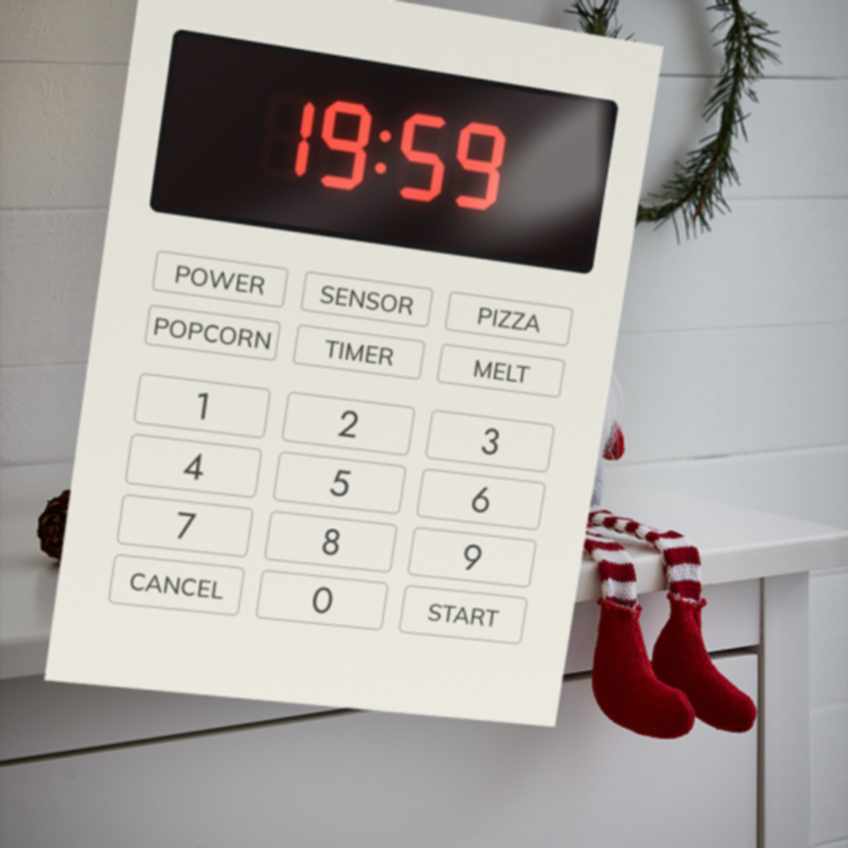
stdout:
T19:59
